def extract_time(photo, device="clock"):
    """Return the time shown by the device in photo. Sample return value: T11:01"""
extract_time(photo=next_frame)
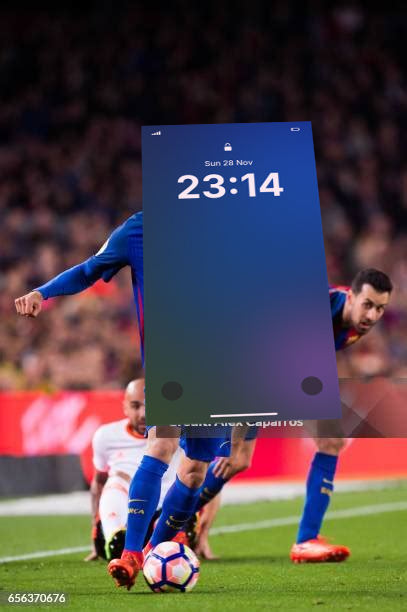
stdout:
T23:14
